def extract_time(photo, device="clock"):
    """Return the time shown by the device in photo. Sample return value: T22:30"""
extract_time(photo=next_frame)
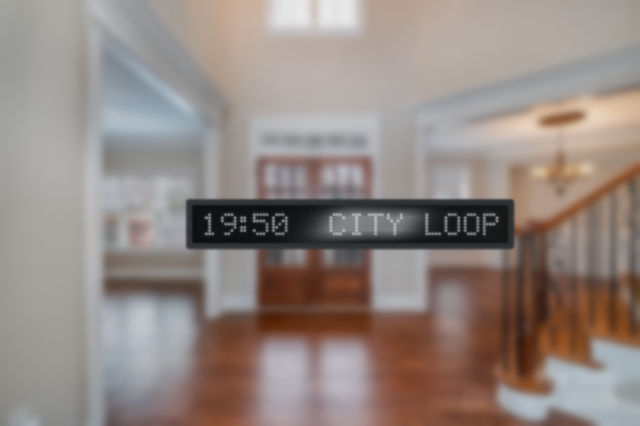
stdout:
T19:50
